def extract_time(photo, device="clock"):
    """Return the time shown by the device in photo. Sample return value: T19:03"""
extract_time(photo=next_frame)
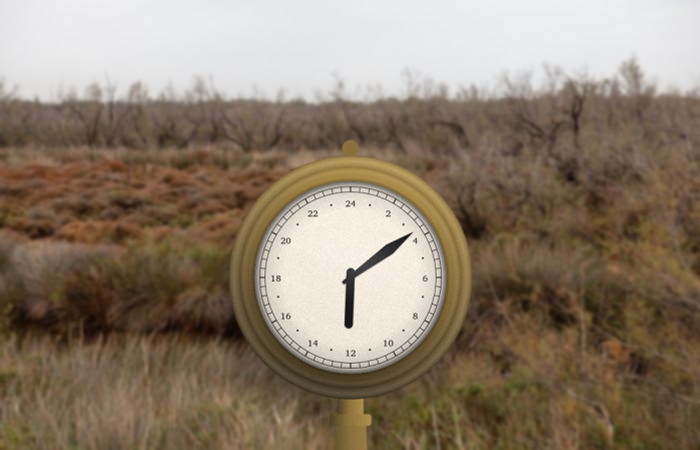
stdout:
T12:09
